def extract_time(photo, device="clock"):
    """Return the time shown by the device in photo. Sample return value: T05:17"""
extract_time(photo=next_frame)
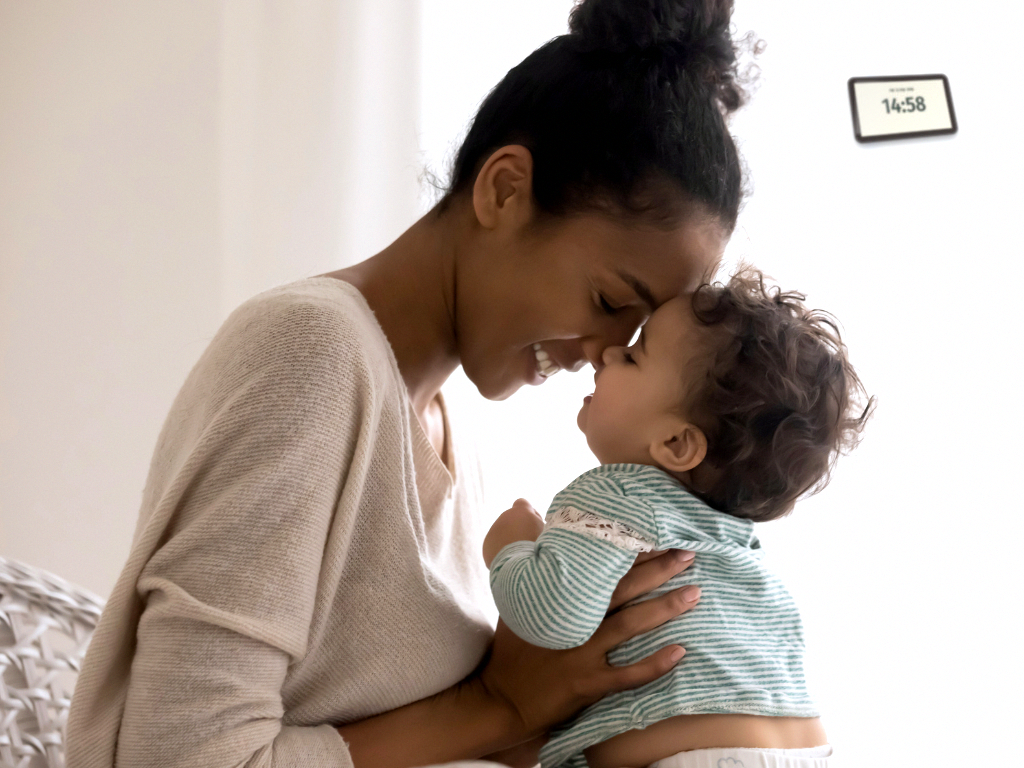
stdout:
T14:58
